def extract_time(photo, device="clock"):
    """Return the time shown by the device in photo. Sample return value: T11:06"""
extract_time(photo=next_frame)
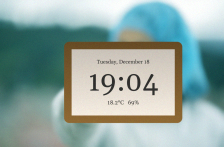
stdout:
T19:04
